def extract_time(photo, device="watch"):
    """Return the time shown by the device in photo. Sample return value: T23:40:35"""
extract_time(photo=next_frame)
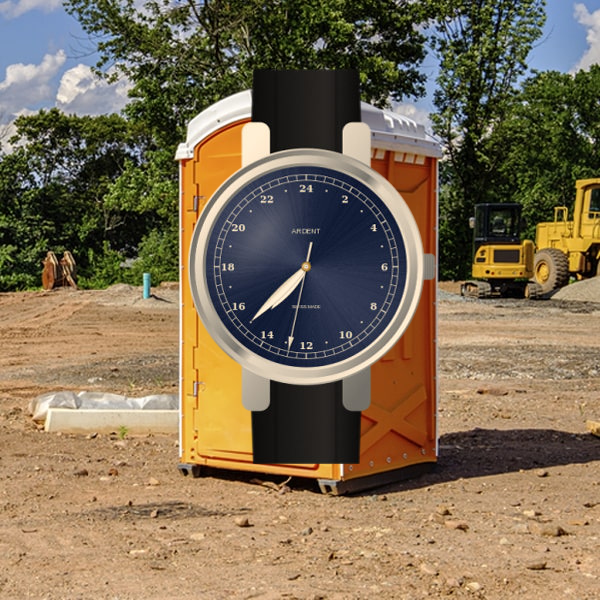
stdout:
T14:37:32
